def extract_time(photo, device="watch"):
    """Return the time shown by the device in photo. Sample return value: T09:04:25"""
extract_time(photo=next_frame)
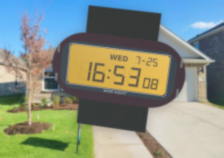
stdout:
T16:53:08
